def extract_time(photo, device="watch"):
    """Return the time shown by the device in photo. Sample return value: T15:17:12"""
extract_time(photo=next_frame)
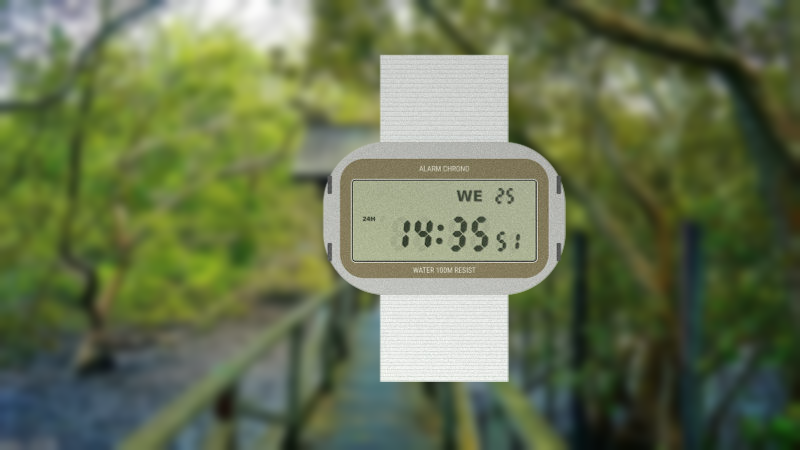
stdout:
T14:35:51
